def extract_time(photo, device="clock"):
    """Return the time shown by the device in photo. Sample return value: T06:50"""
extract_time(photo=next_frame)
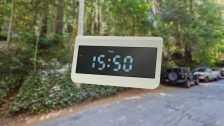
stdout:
T15:50
